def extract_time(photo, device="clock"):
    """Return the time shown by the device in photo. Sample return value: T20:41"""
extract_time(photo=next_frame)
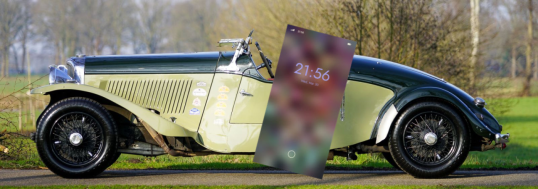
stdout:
T21:56
